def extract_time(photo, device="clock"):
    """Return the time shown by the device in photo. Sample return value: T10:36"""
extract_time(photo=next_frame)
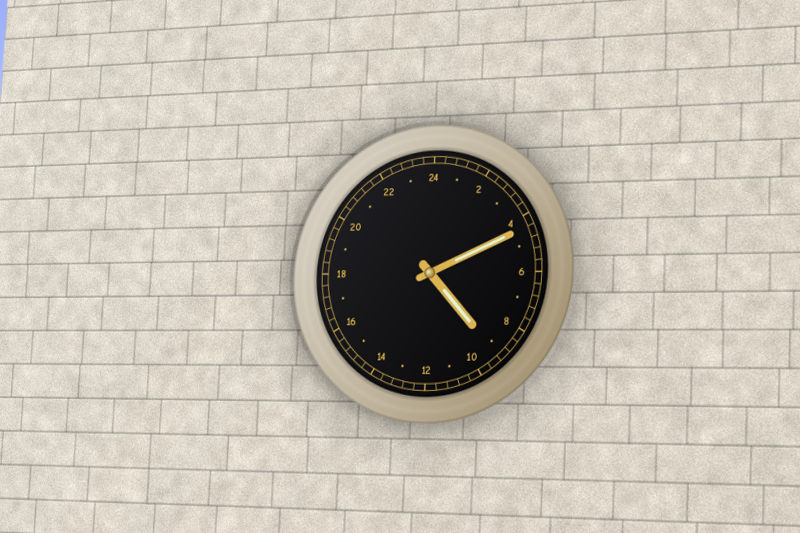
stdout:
T09:11
